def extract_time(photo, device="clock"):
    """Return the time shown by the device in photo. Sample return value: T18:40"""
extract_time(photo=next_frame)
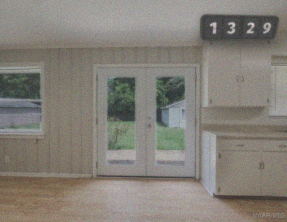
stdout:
T13:29
